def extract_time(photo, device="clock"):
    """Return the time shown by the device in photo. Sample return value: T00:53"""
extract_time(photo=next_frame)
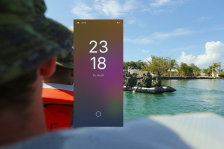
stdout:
T23:18
